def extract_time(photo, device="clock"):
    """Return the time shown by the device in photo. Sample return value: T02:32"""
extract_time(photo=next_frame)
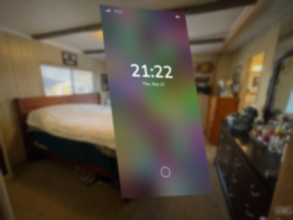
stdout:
T21:22
